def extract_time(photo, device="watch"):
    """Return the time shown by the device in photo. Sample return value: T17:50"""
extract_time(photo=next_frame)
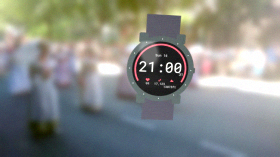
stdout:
T21:00
